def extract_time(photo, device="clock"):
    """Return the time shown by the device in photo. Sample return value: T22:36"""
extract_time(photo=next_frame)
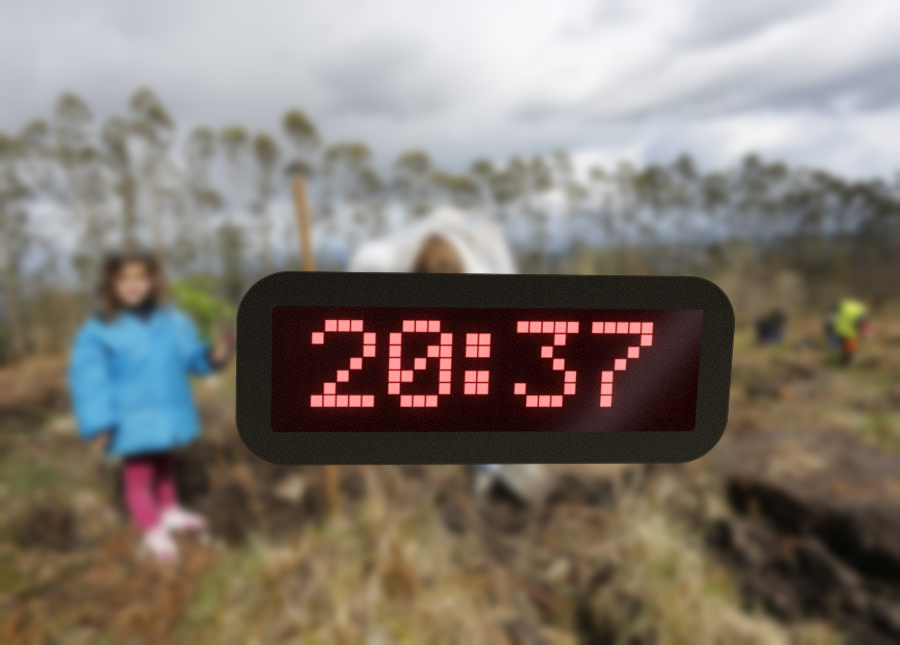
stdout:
T20:37
